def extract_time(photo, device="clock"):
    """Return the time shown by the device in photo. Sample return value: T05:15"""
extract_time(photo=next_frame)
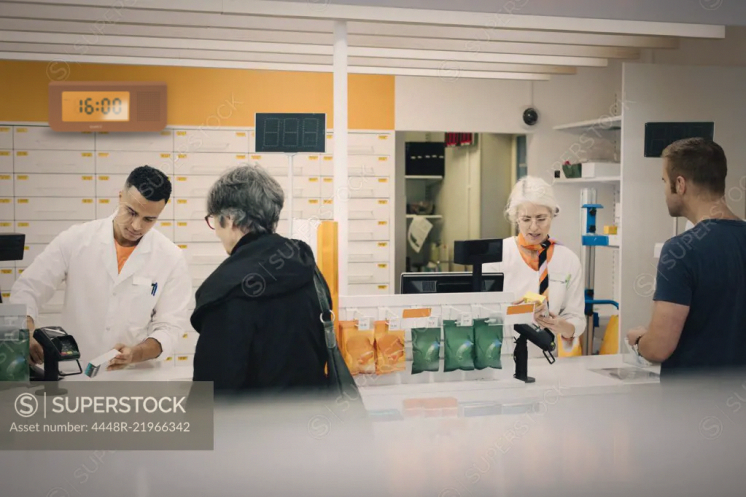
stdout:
T16:00
